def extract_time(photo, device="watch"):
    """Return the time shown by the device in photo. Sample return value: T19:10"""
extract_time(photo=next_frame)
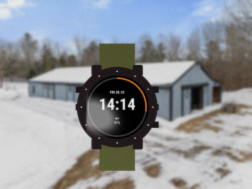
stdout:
T14:14
